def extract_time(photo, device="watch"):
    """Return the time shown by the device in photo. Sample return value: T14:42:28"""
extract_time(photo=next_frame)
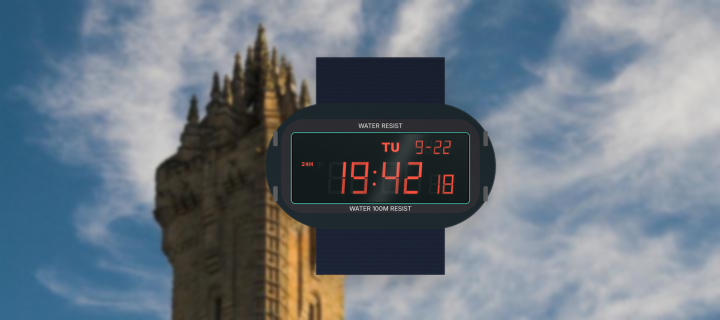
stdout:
T19:42:18
